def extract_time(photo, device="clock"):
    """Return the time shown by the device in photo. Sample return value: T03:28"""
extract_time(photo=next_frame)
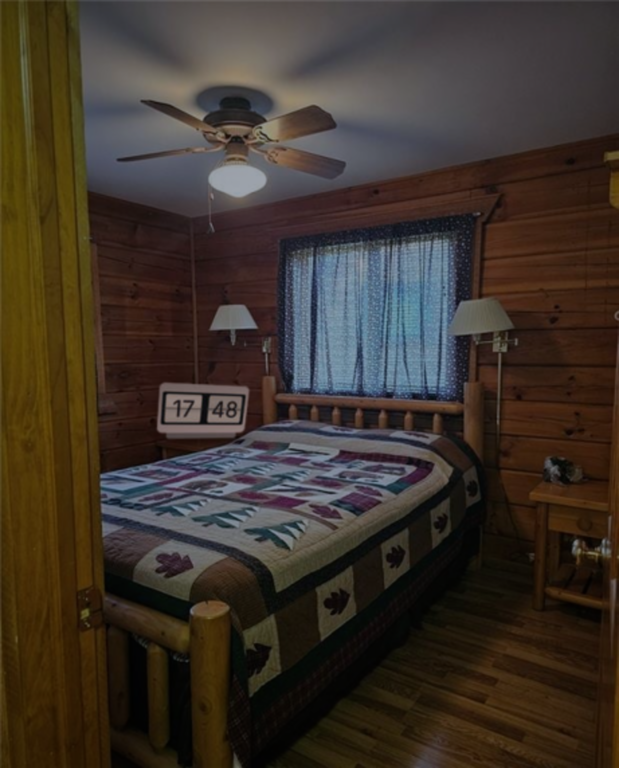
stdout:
T17:48
